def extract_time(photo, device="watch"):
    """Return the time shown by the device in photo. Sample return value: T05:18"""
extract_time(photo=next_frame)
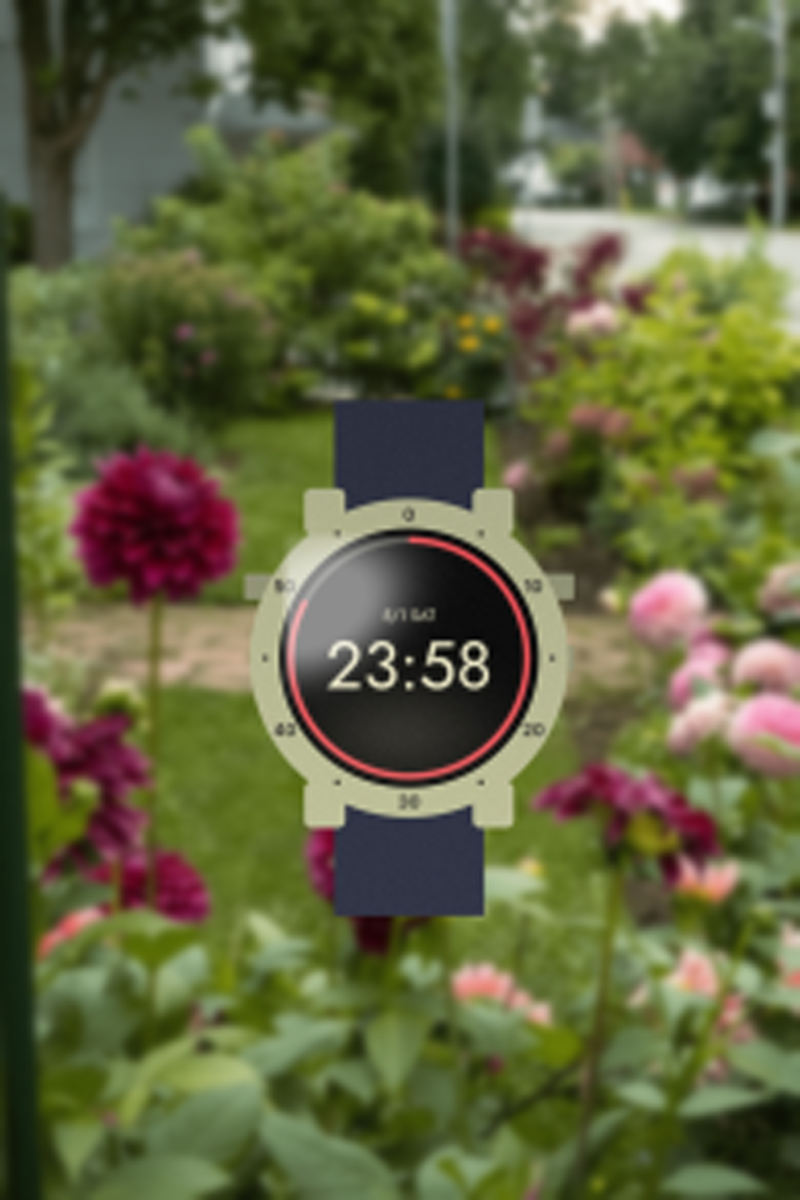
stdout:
T23:58
